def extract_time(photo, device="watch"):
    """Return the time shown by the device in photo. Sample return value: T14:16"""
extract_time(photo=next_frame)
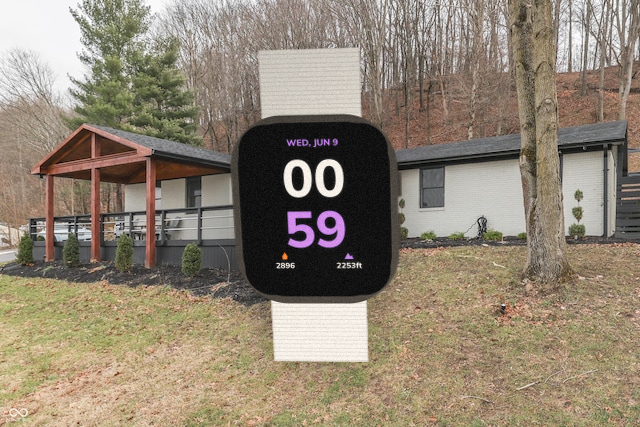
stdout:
T00:59
